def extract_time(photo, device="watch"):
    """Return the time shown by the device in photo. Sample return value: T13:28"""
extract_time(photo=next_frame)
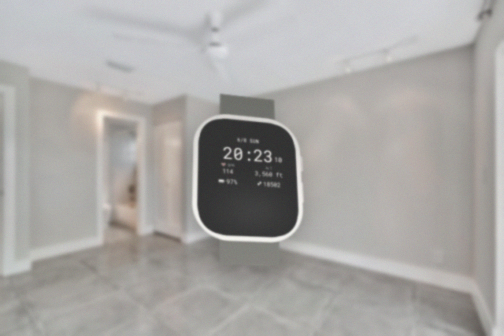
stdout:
T20:23
